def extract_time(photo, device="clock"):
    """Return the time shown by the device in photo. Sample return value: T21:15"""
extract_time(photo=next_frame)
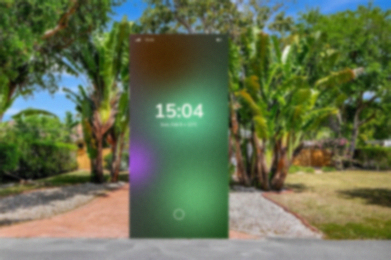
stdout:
T15:04
